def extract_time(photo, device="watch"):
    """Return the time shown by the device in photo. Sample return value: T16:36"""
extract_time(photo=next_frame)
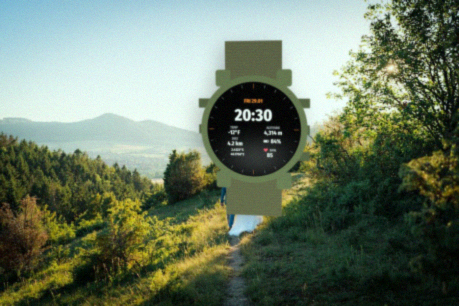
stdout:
T20:30
